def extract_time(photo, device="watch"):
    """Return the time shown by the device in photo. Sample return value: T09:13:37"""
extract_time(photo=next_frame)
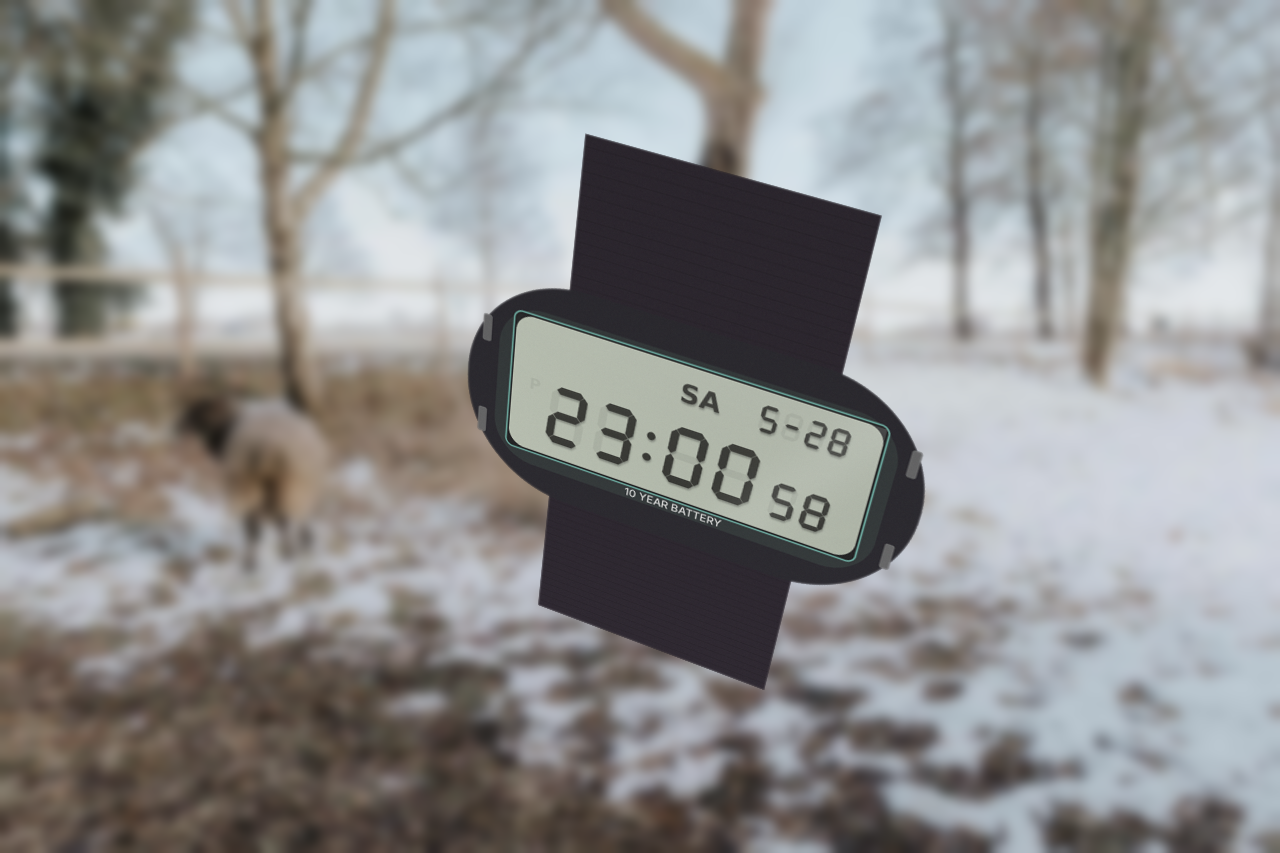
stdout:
T23:00:58
